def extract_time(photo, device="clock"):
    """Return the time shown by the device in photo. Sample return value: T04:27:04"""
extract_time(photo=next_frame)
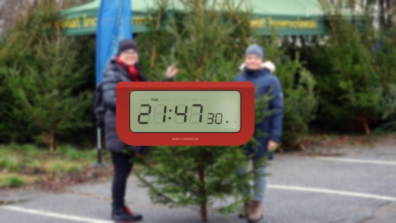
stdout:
T21:47:30
